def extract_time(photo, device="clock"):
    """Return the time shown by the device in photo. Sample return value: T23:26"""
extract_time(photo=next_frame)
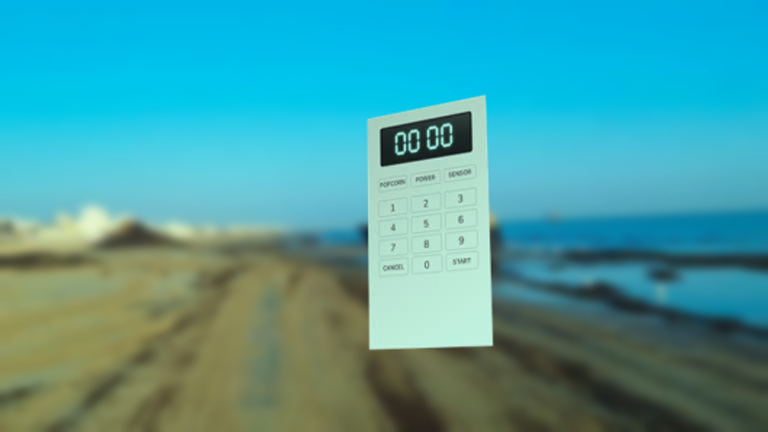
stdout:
T00:00
